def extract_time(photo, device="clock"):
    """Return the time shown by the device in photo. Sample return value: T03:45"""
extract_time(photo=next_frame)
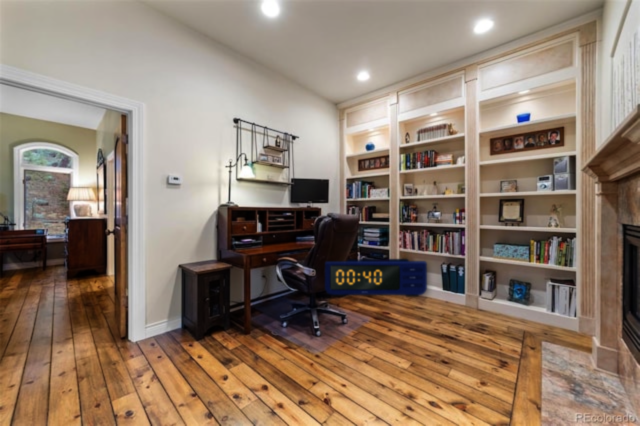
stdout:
T00:40
